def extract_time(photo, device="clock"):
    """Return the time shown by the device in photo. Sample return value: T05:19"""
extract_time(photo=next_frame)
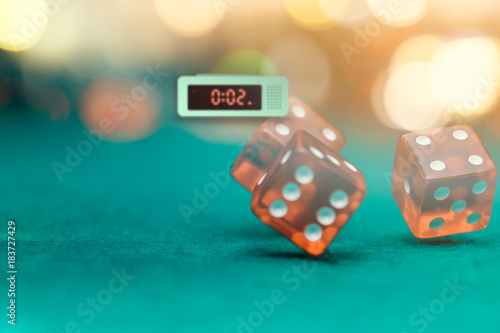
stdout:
T00:02
